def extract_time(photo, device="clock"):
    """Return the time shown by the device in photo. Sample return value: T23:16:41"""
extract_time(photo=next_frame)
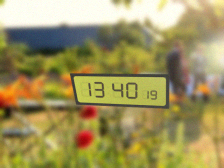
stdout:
T13:40:19
